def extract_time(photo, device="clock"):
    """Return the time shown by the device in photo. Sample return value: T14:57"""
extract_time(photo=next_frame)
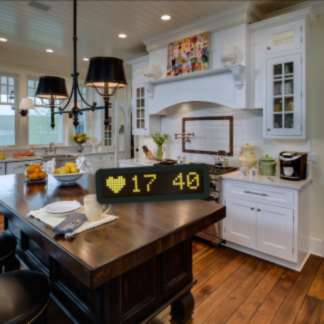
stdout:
T17:40
